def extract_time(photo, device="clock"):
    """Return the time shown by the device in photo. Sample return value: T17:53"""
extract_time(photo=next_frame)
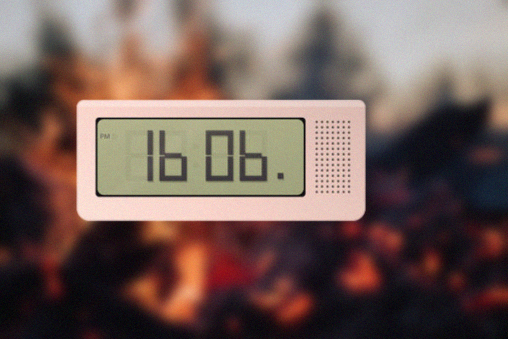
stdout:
T16:06
